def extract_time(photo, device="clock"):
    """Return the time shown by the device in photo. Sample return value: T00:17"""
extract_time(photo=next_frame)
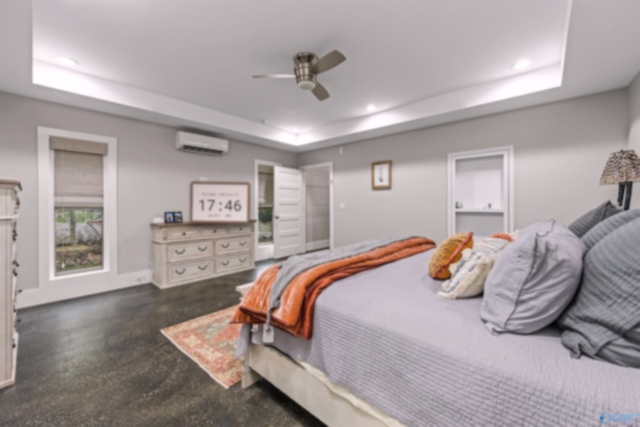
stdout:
T17:46
